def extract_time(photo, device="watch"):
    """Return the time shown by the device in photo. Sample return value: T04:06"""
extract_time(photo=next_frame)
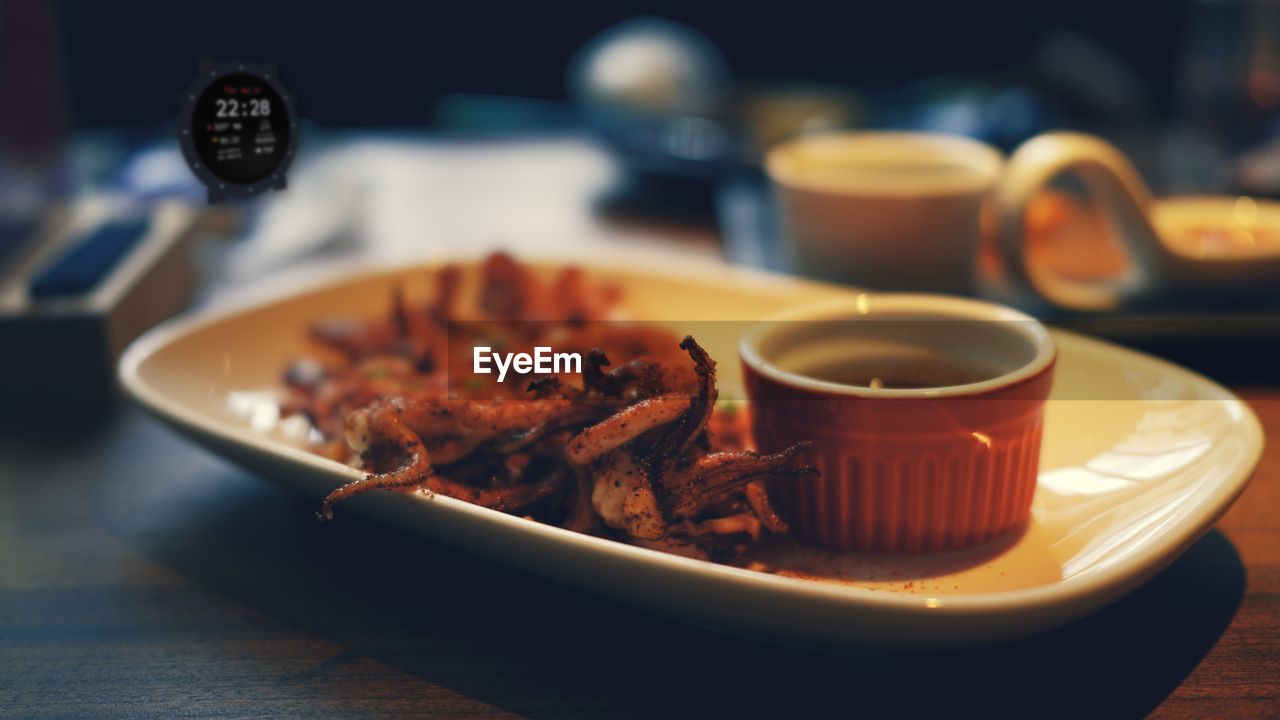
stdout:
T22:28
